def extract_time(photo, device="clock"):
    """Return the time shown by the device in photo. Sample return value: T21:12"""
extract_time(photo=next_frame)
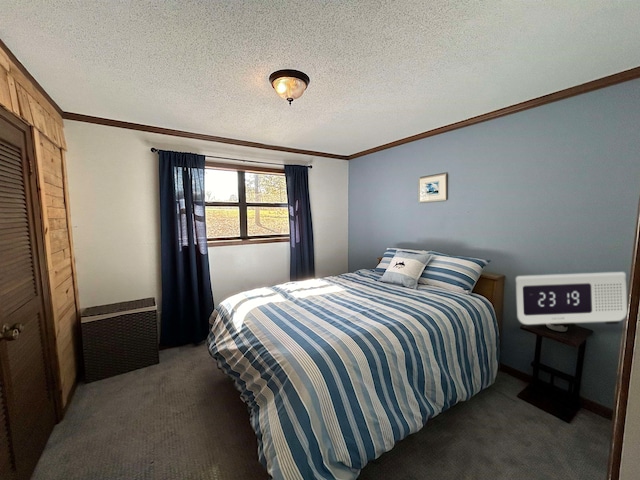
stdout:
T23:19
